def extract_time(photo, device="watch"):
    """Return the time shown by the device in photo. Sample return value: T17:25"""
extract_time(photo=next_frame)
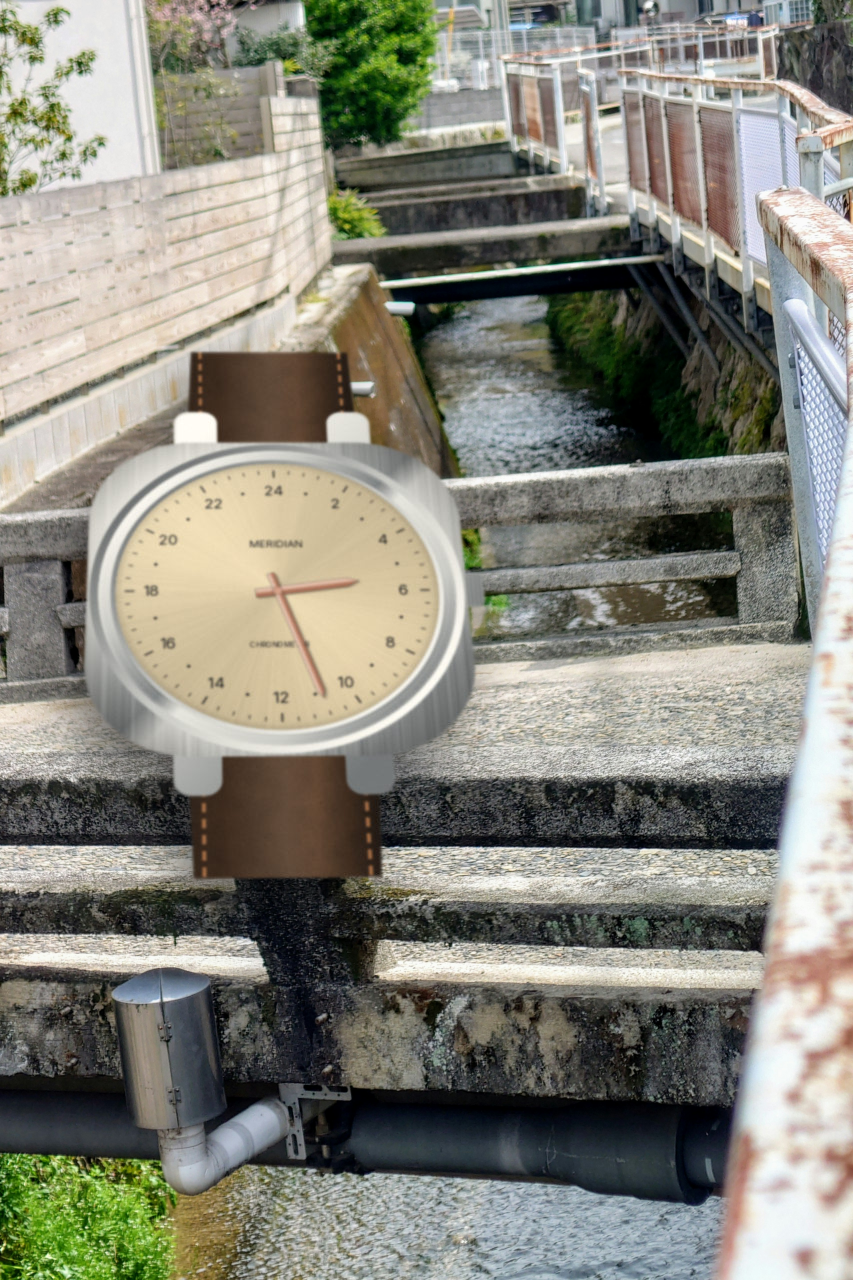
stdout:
T05:27
